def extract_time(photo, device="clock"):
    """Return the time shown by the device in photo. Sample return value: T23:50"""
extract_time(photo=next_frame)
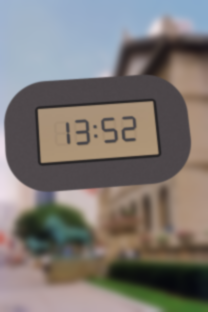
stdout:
T13:52
